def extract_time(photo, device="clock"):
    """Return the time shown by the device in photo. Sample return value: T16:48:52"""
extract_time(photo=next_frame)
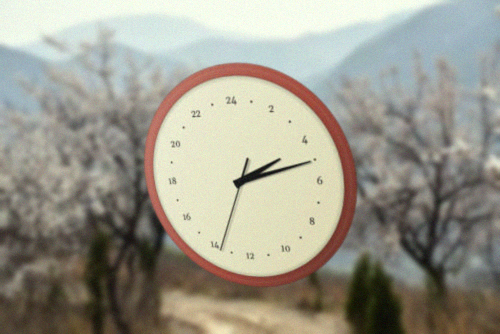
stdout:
T04:12:34
